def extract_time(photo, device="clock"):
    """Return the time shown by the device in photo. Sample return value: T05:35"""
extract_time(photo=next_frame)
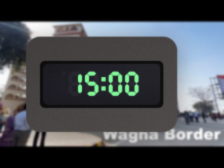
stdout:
T15:00
